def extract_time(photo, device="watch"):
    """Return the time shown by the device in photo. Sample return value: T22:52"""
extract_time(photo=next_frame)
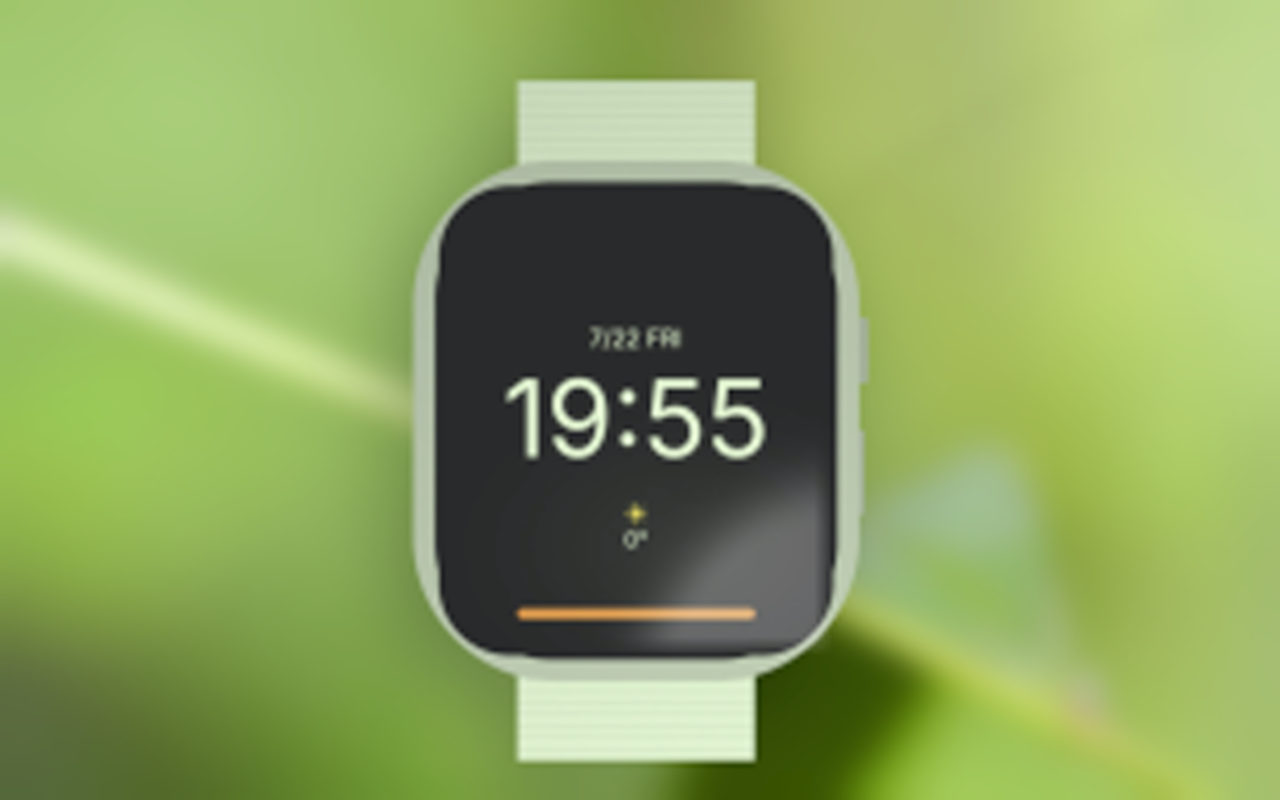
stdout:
T19:55
